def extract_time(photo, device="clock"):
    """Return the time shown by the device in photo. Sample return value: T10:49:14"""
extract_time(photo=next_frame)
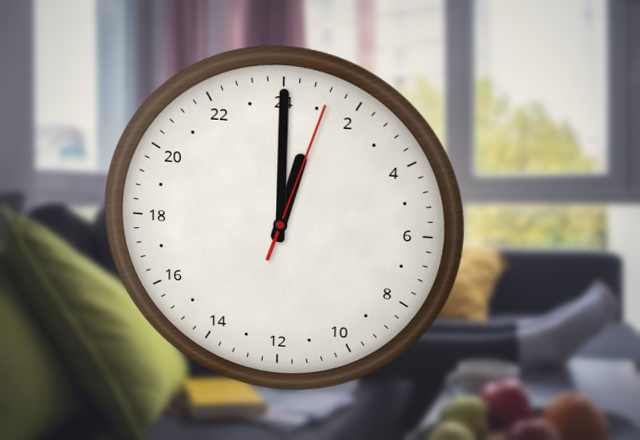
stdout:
T01:00:03
